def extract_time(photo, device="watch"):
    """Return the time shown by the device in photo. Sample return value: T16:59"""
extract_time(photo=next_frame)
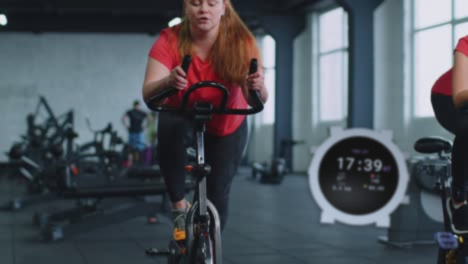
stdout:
T17:39
